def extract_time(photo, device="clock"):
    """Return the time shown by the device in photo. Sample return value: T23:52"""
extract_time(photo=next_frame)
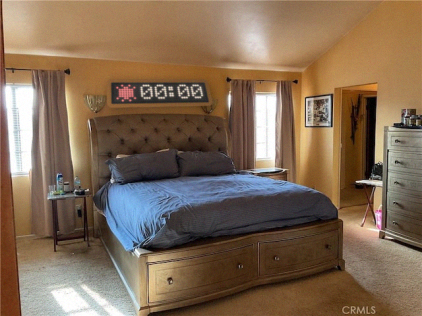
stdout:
T00:00
